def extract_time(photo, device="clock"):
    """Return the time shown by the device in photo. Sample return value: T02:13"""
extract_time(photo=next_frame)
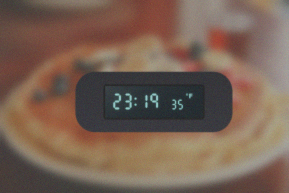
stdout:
T23:19
